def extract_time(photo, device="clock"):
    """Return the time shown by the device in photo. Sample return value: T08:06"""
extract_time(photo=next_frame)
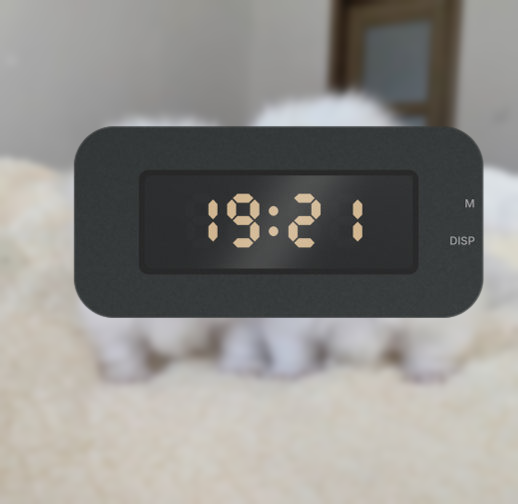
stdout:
T19:21
